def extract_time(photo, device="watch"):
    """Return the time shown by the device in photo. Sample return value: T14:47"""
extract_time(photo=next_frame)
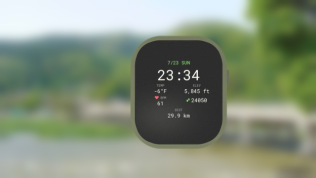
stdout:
T23:34
